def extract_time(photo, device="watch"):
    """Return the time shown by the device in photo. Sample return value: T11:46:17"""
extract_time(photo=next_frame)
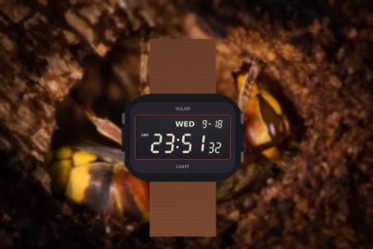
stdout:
T23:51:32
